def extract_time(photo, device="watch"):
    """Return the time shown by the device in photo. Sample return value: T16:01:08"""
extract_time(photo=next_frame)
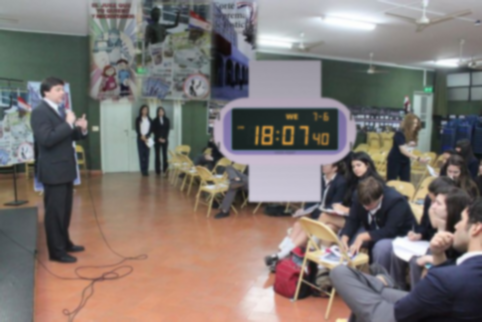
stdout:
T18:07:40
